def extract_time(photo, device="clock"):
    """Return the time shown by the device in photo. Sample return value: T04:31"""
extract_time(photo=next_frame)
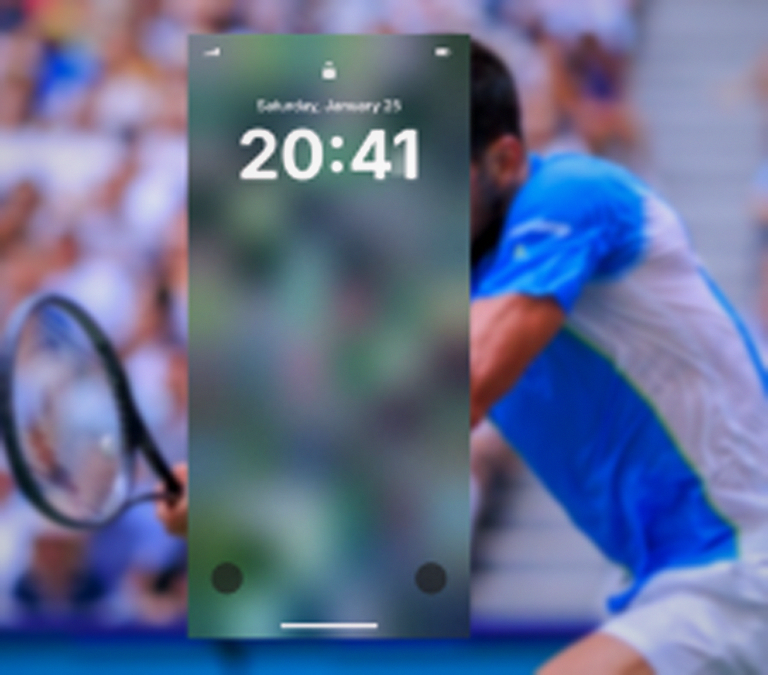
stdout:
T20:41
